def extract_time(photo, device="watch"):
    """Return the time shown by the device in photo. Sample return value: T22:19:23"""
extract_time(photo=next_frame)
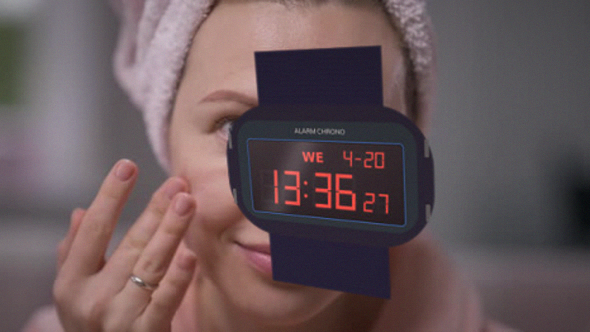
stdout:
T13:36:27
